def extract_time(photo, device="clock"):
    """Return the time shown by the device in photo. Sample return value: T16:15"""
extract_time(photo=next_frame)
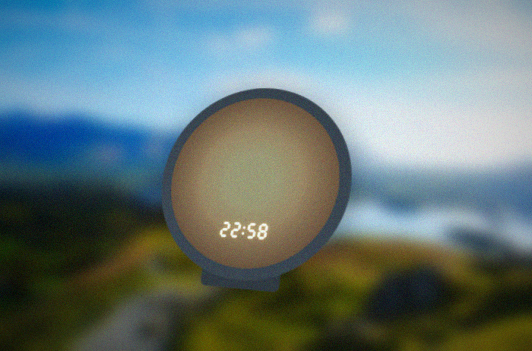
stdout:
T22:58
